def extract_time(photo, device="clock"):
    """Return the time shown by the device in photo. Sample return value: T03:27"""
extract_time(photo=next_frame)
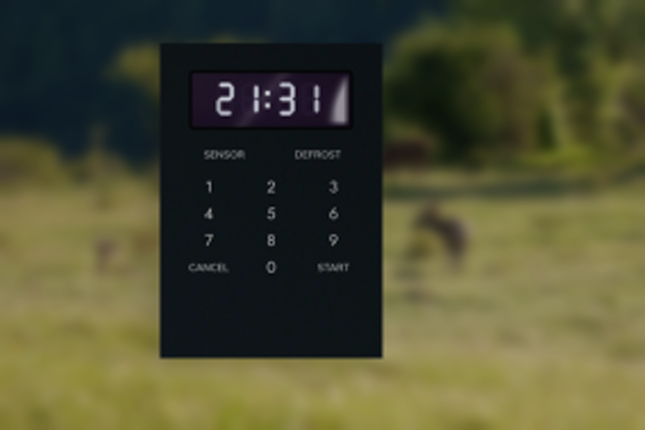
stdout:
T21:31
